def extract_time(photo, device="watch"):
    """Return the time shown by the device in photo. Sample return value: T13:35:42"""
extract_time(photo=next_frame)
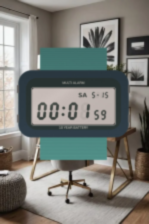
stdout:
T00:01:59
